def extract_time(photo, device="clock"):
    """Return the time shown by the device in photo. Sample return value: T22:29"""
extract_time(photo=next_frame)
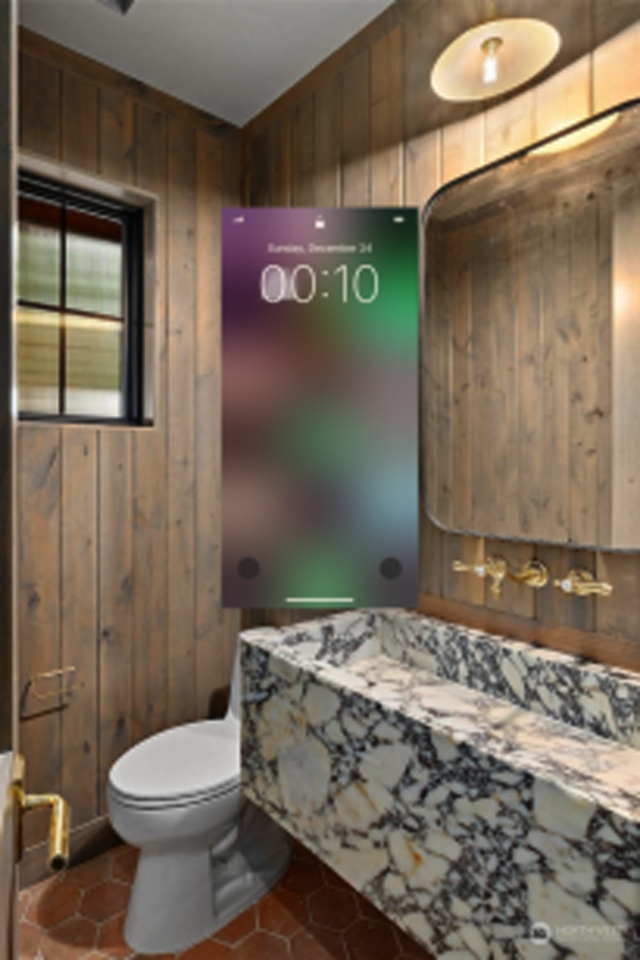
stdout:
T00:10
